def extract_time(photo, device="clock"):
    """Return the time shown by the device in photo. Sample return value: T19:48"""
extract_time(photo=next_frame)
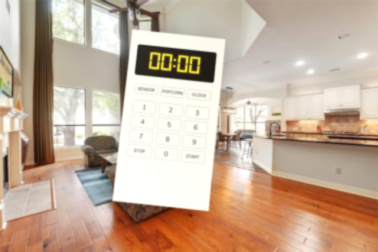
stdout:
T00:00
